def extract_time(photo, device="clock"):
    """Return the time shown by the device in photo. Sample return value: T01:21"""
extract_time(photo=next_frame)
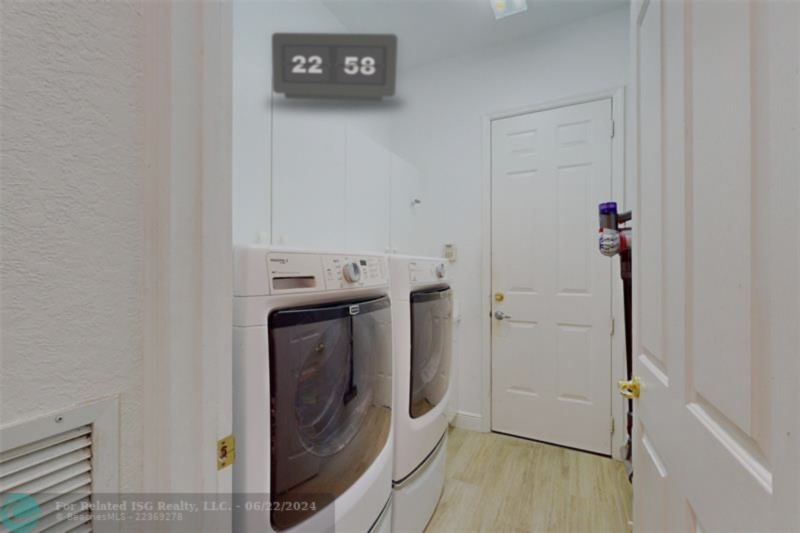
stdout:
T22:58
